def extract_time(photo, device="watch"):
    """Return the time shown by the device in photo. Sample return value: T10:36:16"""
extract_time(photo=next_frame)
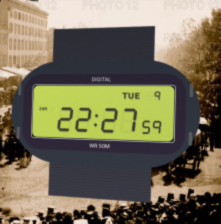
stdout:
T22:27:59
